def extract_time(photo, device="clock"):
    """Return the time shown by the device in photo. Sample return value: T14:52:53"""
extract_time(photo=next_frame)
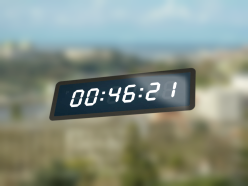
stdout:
T00:46:21
